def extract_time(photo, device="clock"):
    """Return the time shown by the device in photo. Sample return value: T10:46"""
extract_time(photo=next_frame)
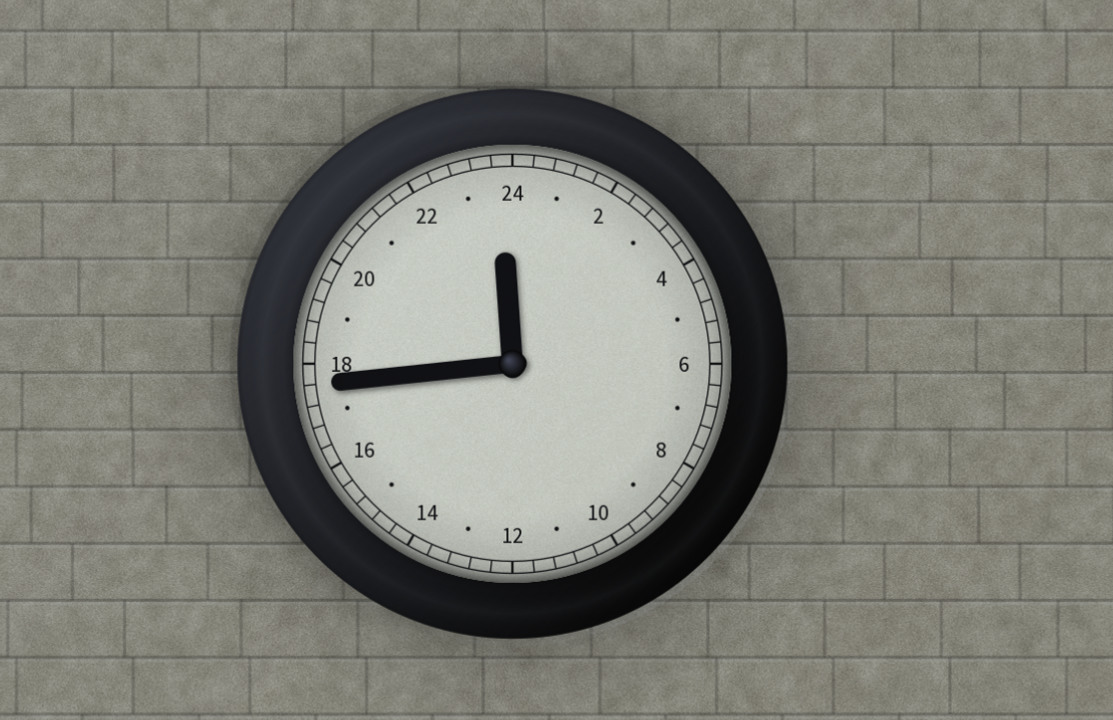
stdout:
T23:44
